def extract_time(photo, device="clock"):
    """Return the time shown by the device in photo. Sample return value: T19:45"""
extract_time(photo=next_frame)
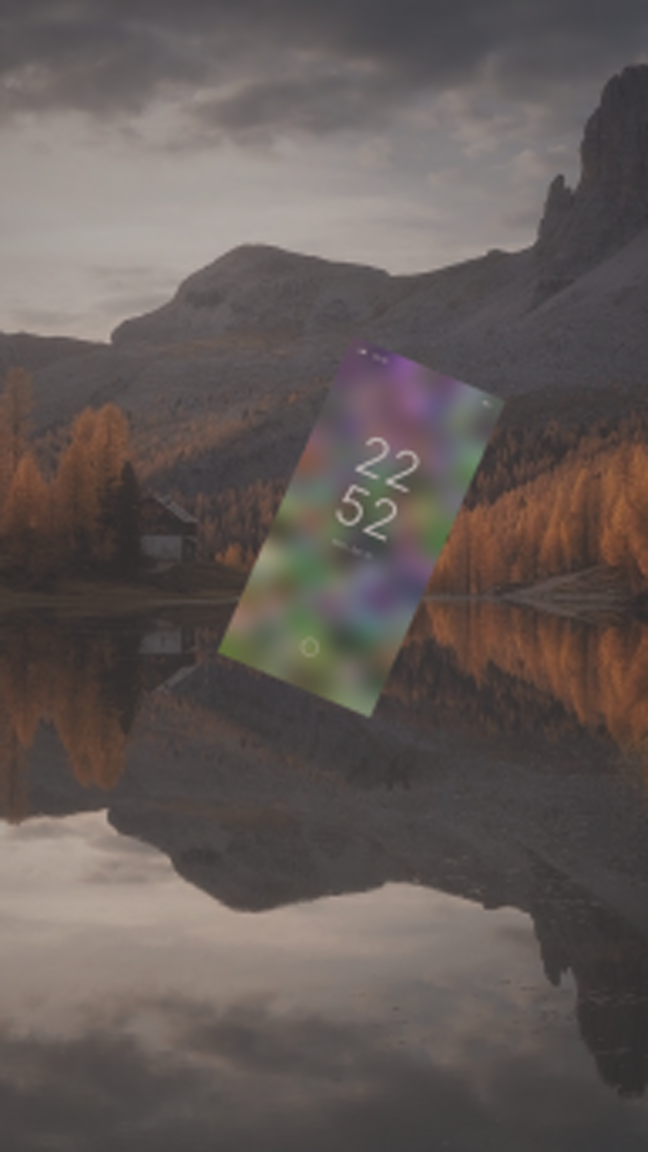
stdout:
T22:52
